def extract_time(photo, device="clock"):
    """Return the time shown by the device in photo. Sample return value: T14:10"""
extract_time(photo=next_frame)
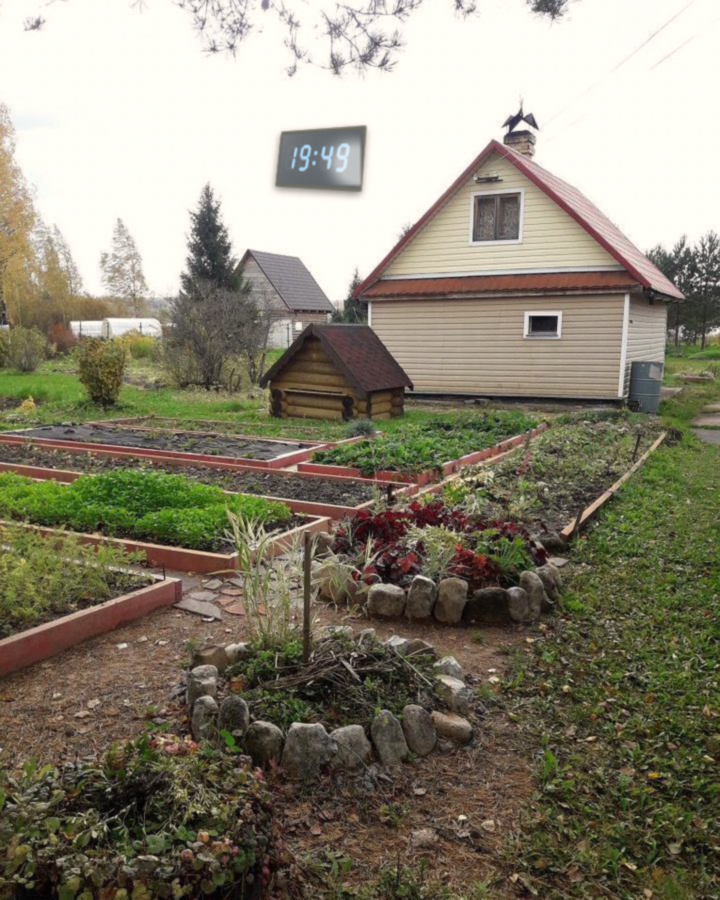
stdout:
T19:49
